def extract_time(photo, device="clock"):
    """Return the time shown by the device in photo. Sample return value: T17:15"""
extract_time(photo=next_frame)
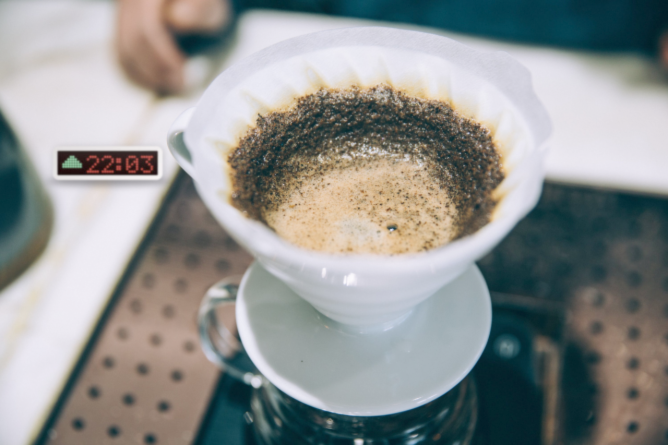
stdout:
T22:03
